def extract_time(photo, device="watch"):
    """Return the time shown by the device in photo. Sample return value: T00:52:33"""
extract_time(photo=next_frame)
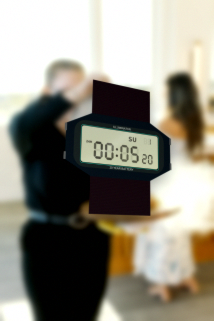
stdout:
T00:05:20
